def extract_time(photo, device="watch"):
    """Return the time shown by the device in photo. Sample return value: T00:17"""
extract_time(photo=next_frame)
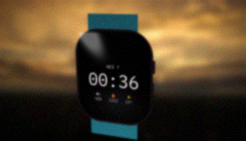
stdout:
T00:36
